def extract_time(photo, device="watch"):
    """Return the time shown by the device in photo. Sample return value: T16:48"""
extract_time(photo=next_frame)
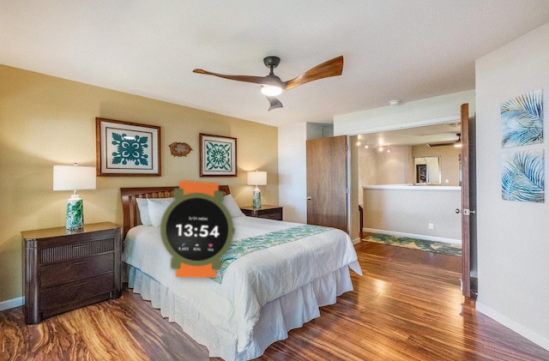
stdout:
T13:54
